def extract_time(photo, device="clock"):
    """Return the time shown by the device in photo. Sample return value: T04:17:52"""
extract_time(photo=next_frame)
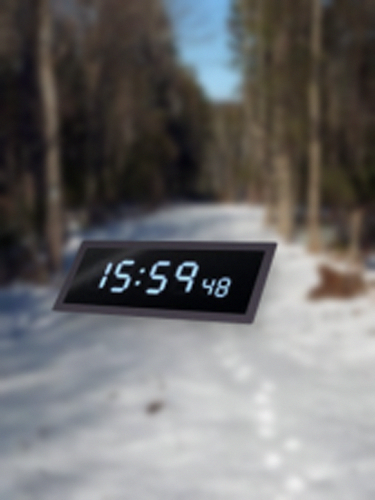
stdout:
T15:59:48
